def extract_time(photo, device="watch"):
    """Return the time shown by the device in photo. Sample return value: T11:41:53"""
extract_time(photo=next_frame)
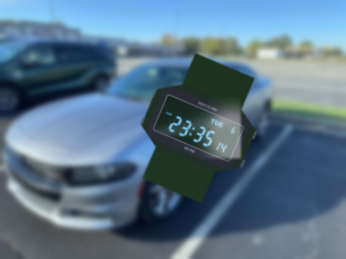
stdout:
T23:35:14
